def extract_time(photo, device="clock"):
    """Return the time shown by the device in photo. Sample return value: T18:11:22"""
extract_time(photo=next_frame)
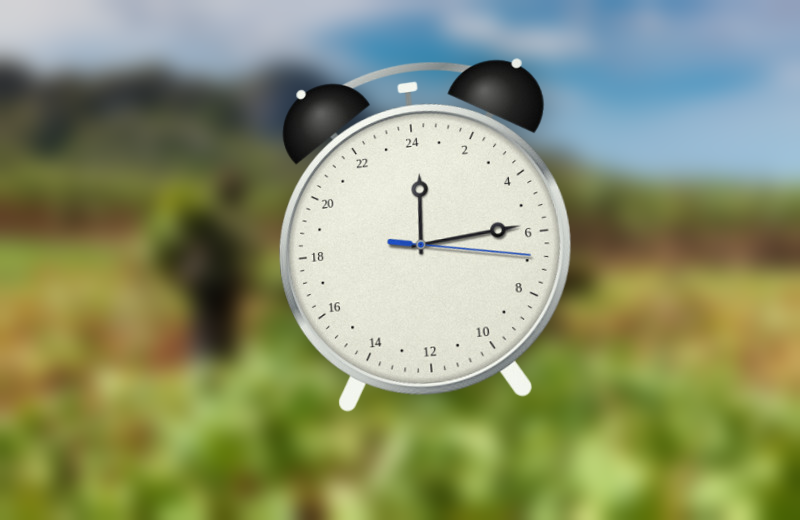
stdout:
T00:14:17
